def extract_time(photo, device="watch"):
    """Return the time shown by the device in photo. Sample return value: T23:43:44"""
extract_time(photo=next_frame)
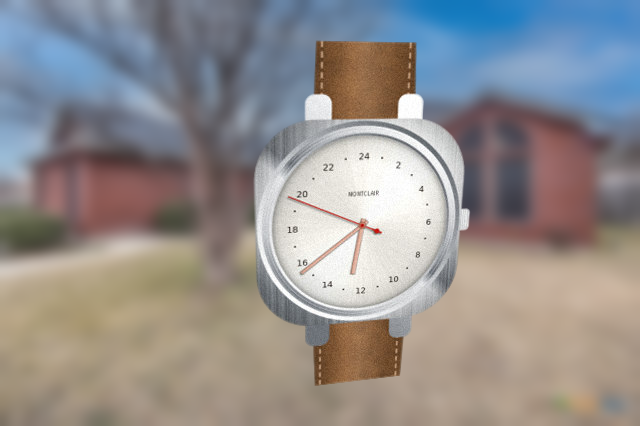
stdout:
T12:38:49
